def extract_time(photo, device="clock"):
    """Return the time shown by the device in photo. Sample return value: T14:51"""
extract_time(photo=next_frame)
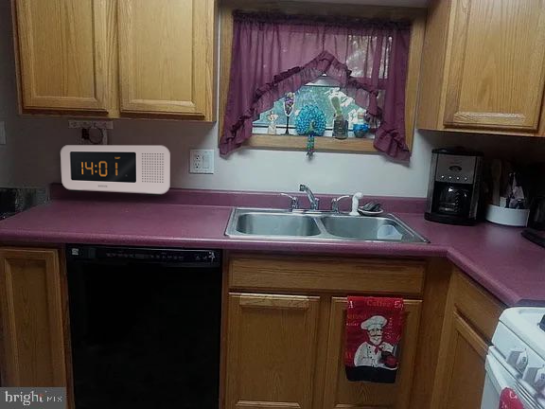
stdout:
T14:01
